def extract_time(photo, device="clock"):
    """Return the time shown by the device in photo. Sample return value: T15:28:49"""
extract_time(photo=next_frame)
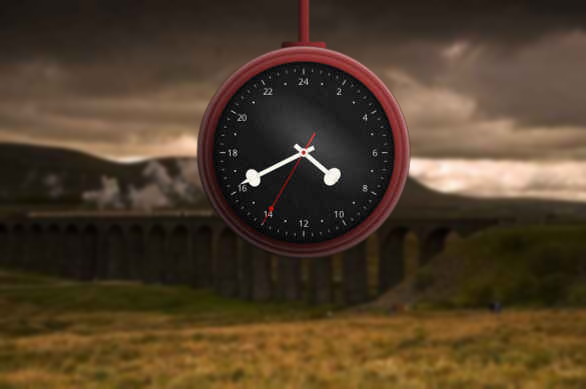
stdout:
T08:40:35
